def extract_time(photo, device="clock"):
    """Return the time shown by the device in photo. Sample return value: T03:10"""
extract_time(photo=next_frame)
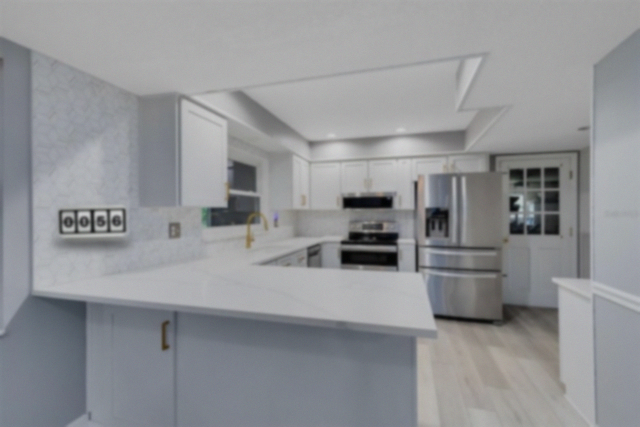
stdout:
T00:56
